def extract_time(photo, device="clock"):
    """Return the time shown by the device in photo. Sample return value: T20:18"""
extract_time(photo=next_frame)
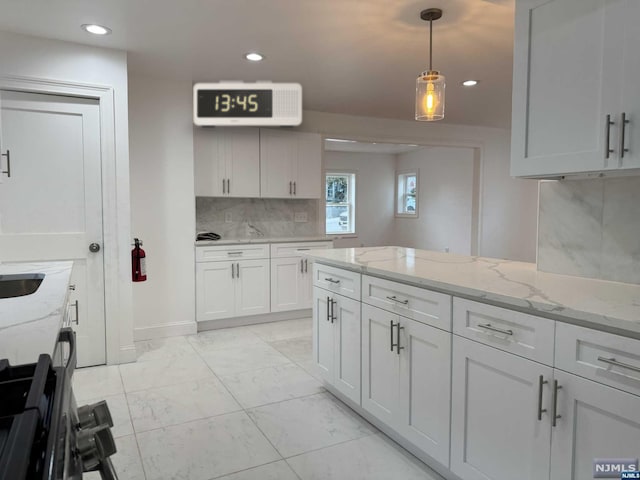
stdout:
T13:45
